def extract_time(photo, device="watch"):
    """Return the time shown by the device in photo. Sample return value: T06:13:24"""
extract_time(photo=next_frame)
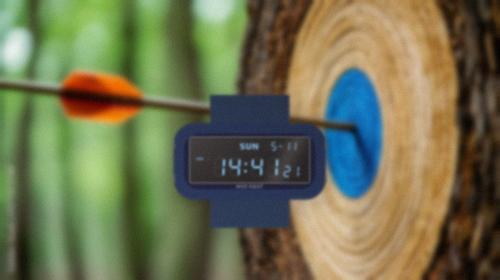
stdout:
T14:41:21
